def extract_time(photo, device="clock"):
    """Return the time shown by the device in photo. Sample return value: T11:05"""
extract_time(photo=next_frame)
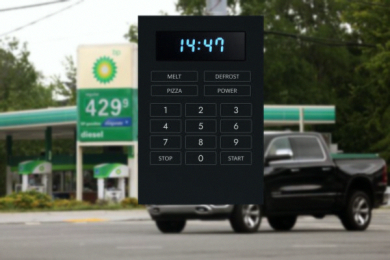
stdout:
T14:47
